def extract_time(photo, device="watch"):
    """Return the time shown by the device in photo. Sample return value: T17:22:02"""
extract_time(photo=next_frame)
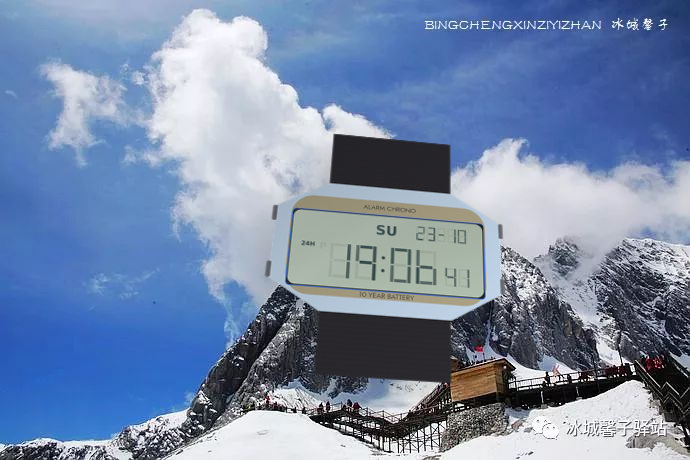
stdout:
T19:06:41
